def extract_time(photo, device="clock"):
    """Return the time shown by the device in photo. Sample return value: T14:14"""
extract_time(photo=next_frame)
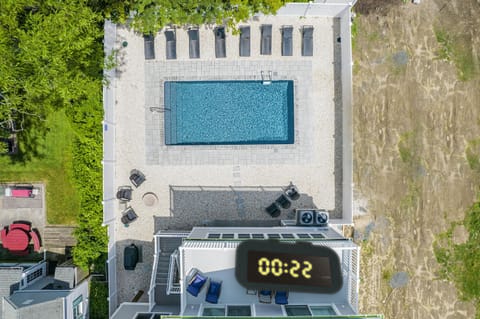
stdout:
T00:22
